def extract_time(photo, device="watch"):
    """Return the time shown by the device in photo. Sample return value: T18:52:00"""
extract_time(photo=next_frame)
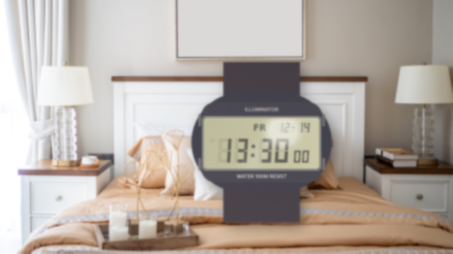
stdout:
T13:30:00
